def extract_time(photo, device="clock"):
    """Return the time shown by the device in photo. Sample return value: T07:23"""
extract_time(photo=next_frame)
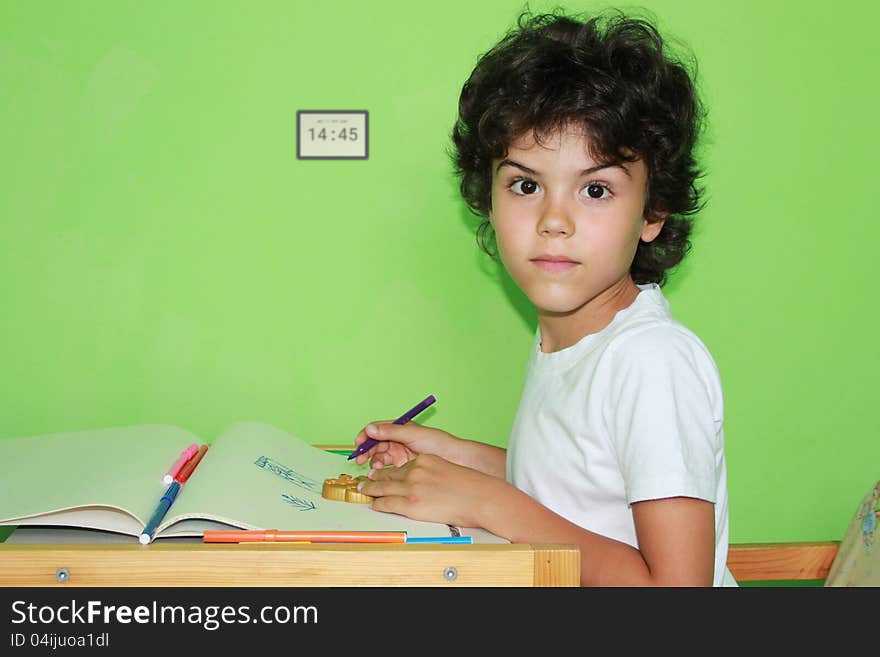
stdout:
T14:45
